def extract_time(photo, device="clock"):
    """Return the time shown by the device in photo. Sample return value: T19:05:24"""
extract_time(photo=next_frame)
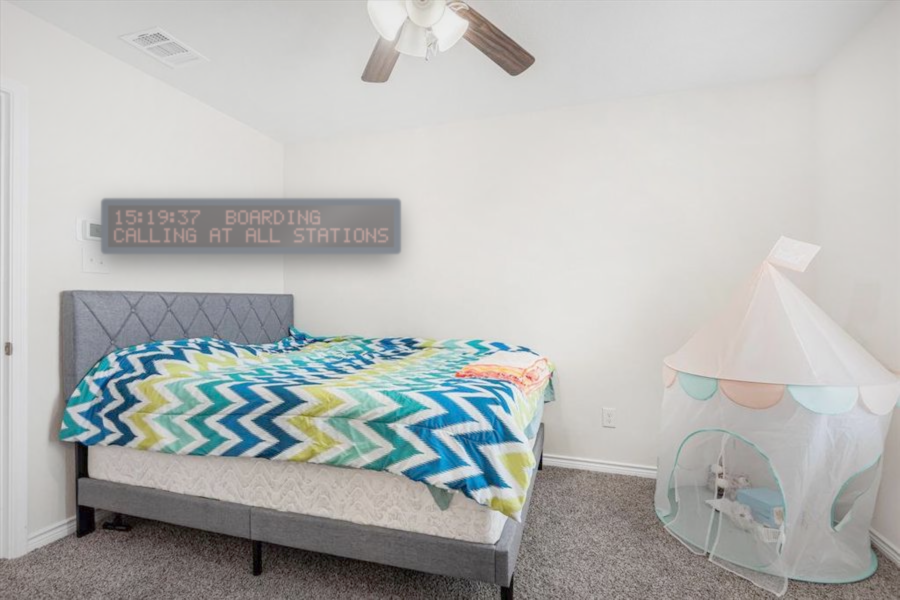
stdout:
T15:19:37
